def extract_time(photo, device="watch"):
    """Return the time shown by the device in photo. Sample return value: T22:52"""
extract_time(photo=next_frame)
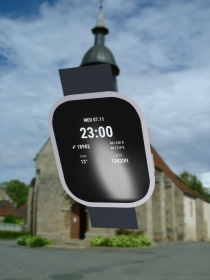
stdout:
T23:00
